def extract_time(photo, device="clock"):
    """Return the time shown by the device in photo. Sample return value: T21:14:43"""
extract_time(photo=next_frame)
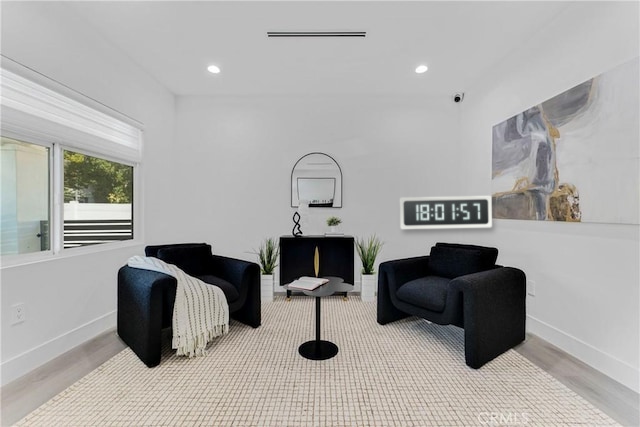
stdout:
T18:01:57
